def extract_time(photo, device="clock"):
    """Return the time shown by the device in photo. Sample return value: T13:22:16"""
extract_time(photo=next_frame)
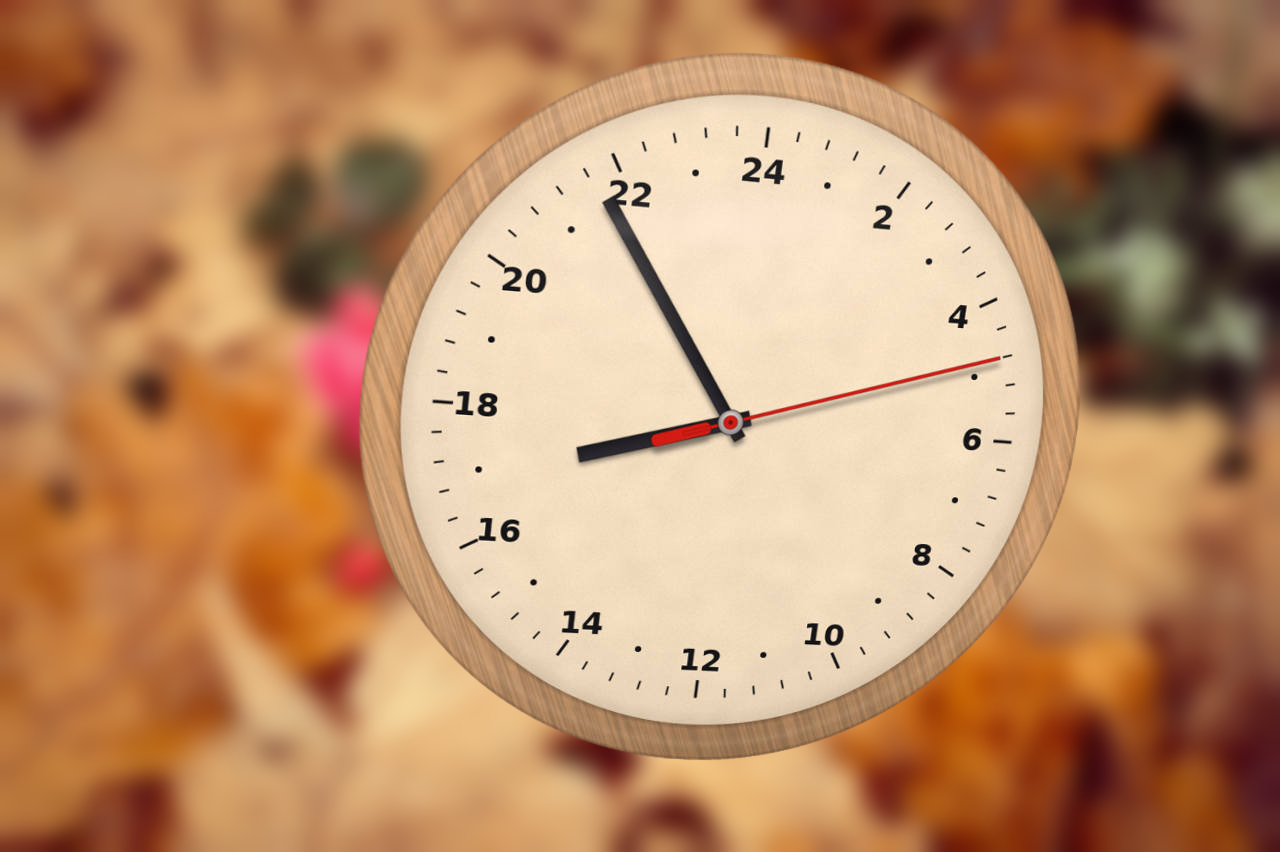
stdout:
T16:54:12
